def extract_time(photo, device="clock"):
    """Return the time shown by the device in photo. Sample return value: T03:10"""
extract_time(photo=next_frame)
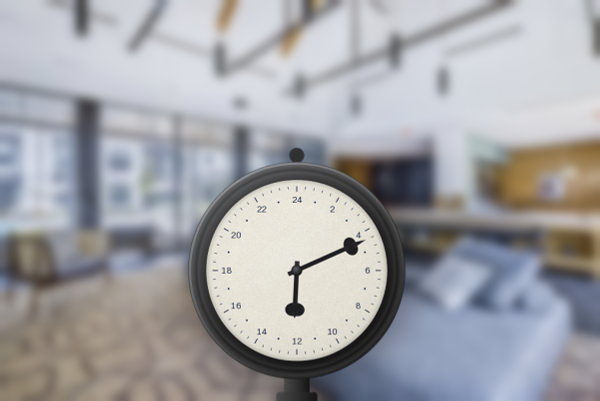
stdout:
T12:11
